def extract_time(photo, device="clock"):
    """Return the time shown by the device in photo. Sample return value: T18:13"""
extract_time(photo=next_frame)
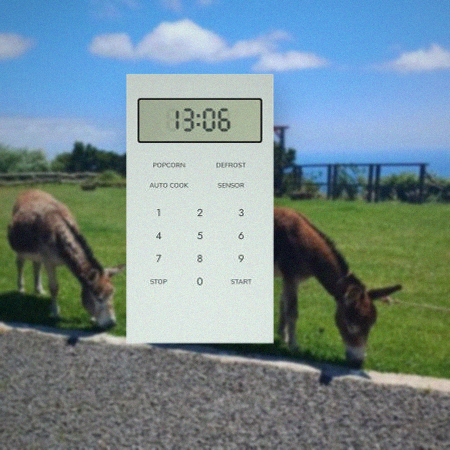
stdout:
T13:06
